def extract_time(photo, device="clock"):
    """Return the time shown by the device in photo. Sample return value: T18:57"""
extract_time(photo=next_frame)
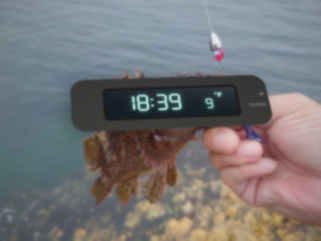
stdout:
T18:39
